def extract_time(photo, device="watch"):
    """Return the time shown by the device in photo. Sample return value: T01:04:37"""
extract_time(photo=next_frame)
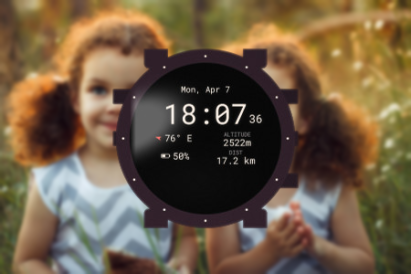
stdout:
T18:07:36
